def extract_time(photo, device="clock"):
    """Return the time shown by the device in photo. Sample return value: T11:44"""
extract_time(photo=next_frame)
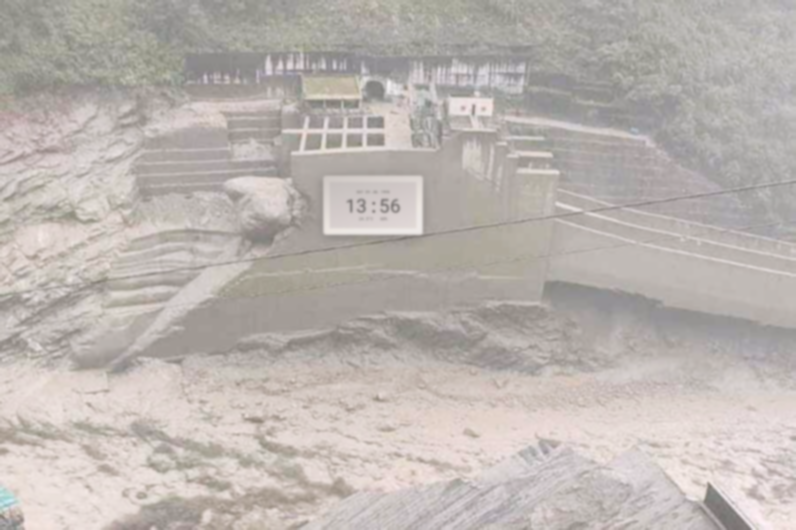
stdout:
T13:56
